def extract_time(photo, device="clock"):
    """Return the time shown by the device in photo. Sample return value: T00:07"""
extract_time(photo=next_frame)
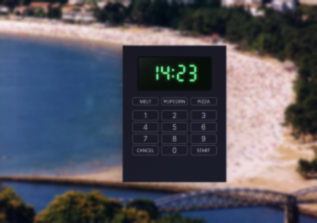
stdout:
T14:23
